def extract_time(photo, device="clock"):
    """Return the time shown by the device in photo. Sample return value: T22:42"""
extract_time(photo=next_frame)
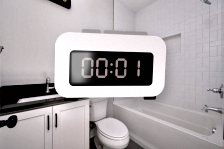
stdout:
T00:01
